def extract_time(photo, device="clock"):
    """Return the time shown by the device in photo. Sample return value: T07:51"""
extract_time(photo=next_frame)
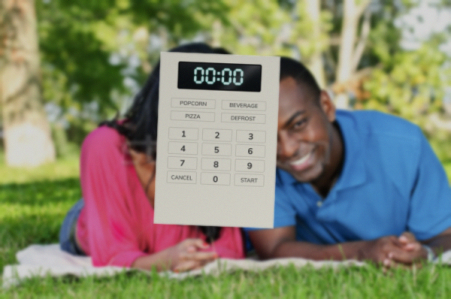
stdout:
T00:00
